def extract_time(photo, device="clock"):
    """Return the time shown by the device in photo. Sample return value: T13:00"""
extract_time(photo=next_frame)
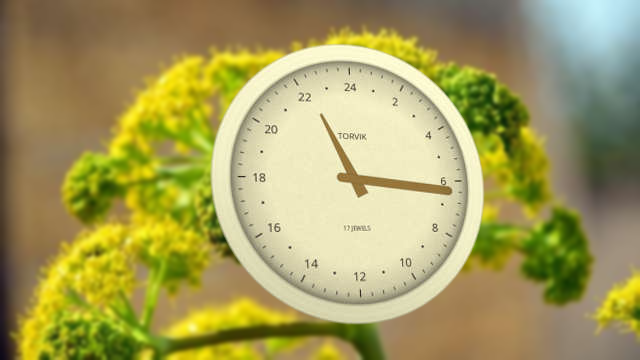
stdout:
T22:16
